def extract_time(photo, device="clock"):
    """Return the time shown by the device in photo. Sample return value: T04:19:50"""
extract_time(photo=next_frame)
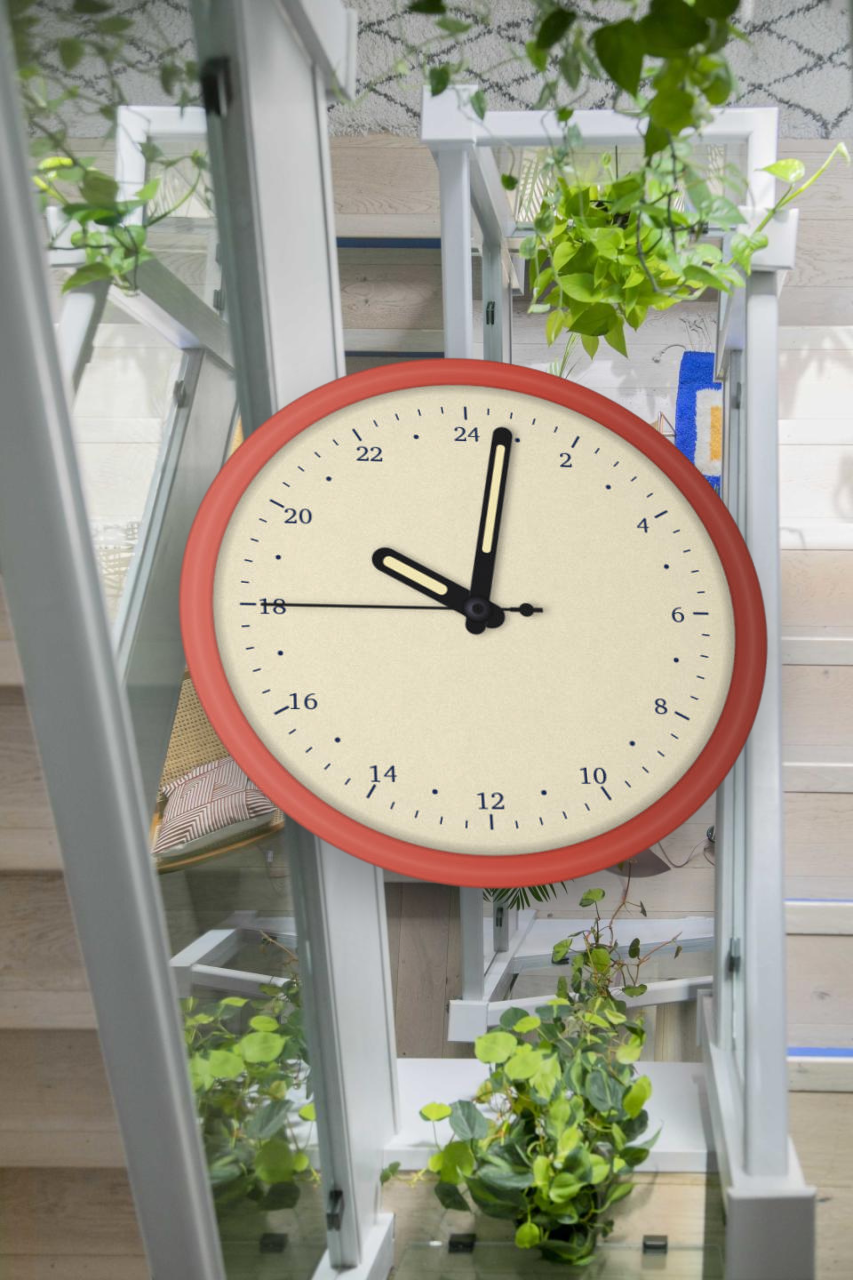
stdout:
T20:01:45
